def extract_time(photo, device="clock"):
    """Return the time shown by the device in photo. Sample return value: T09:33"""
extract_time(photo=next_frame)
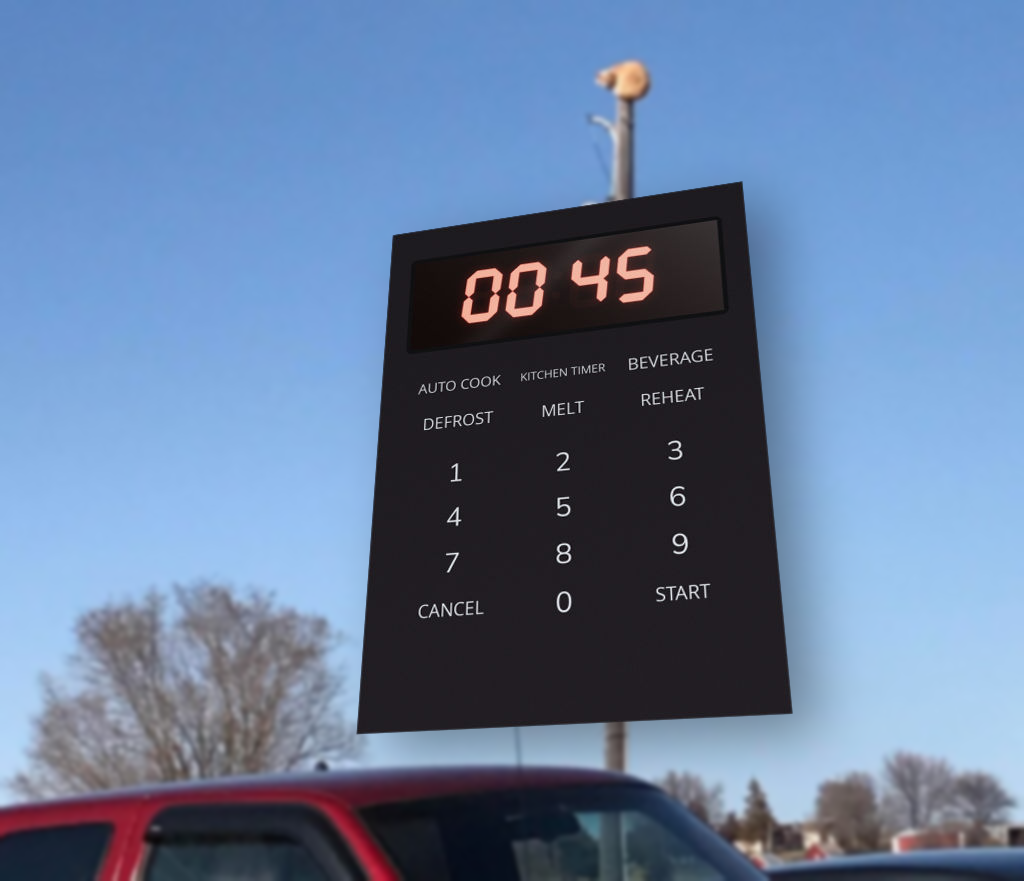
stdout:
T00:45
